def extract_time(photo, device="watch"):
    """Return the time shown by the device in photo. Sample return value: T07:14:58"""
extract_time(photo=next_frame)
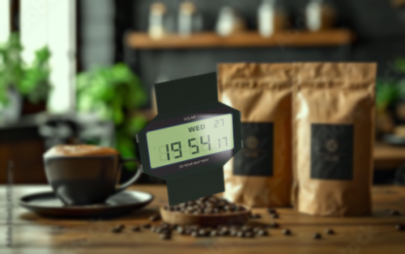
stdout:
T19:54:17
